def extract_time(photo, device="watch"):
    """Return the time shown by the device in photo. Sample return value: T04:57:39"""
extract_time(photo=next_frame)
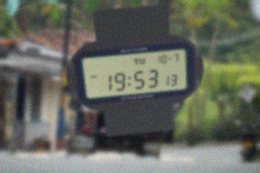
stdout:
T19:53:13
